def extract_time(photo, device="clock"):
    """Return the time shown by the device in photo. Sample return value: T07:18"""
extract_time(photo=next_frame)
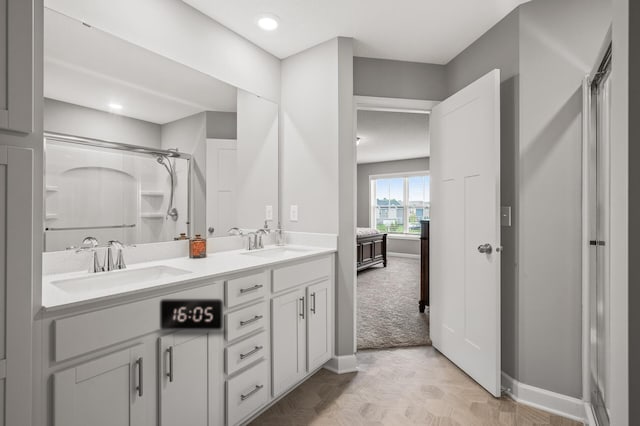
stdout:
T16:05
